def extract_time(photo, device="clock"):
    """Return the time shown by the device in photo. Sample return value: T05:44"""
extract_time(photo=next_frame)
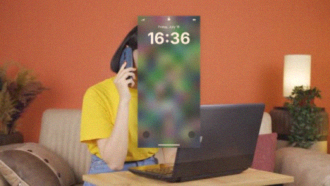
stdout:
T16:36
